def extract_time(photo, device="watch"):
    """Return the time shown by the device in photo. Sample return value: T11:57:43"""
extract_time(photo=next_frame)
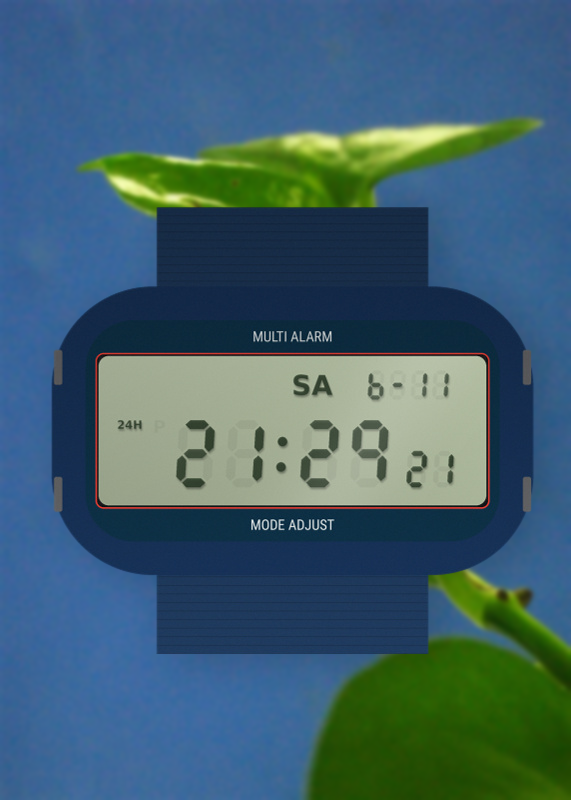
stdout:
T21:29:21
